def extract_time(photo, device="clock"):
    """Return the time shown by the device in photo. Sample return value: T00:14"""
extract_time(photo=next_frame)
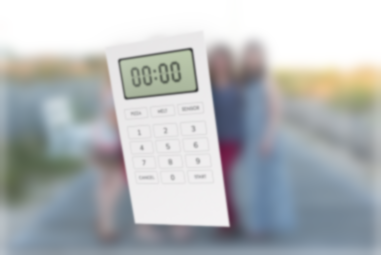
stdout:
T00:00
